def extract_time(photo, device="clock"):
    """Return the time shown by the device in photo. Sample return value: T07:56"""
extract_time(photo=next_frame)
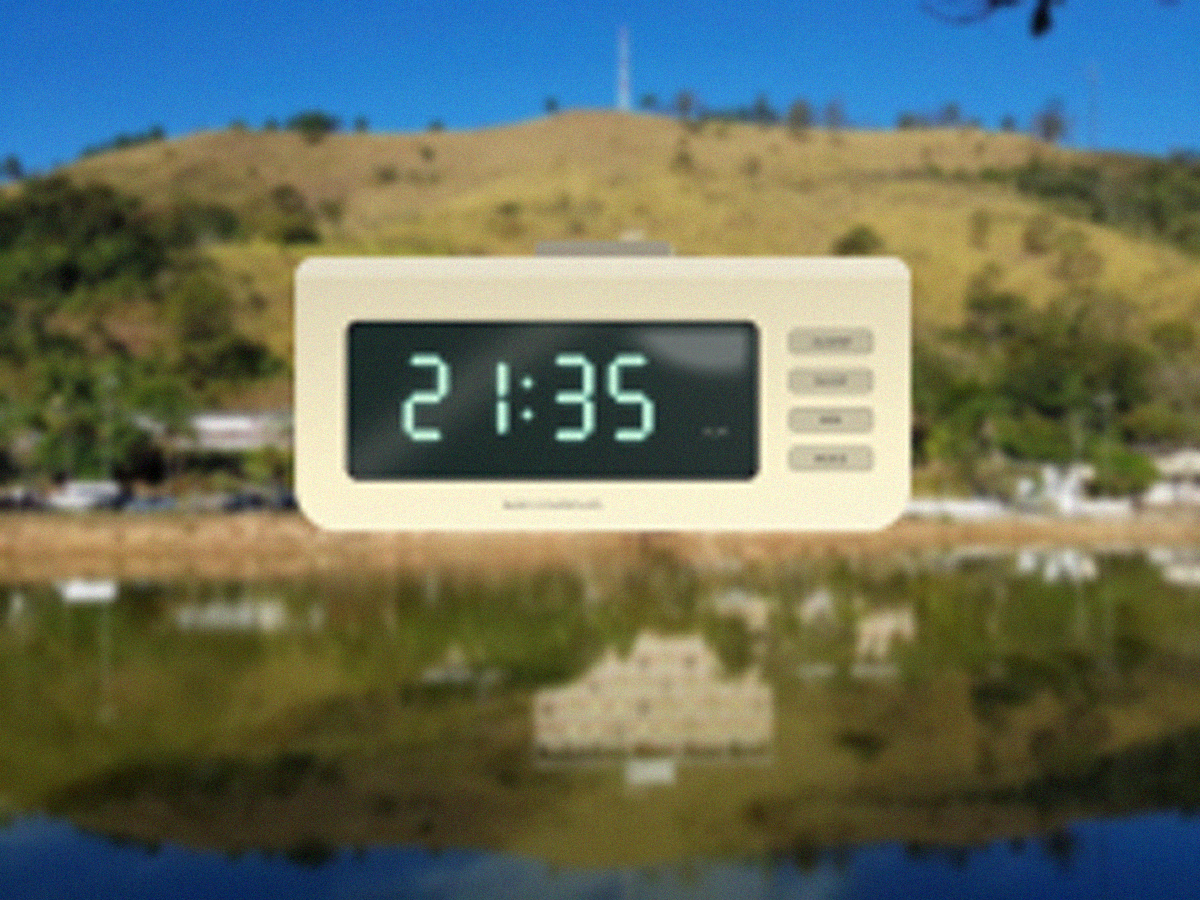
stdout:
T21:35
